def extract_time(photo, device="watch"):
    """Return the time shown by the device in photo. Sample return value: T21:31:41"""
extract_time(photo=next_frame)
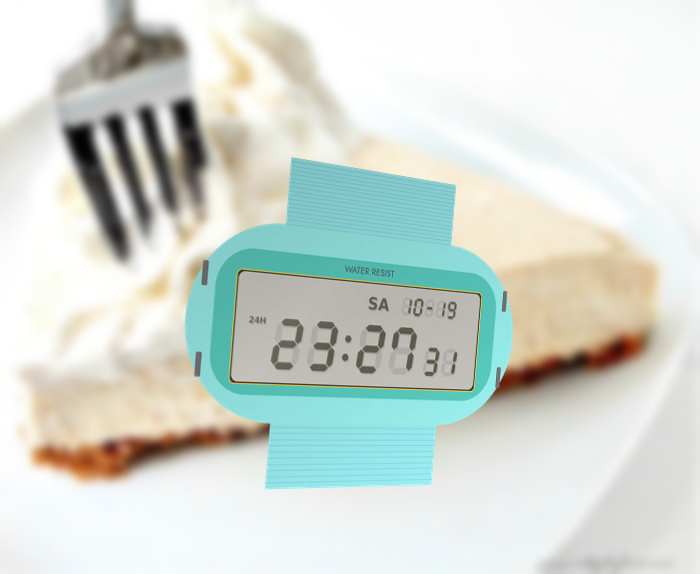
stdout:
T23:27:31
